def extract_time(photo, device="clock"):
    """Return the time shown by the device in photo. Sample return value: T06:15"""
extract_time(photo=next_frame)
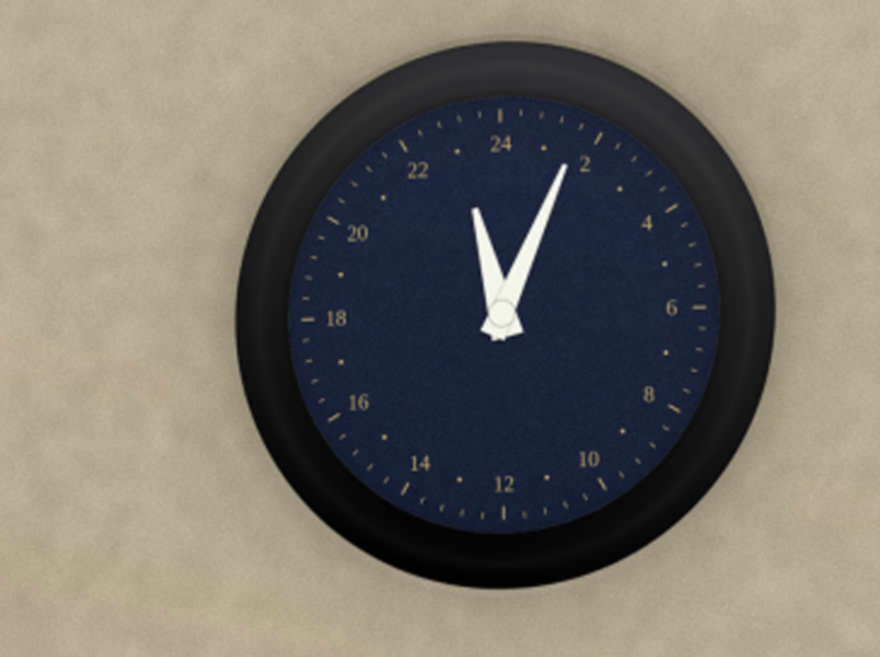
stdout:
T23:04
